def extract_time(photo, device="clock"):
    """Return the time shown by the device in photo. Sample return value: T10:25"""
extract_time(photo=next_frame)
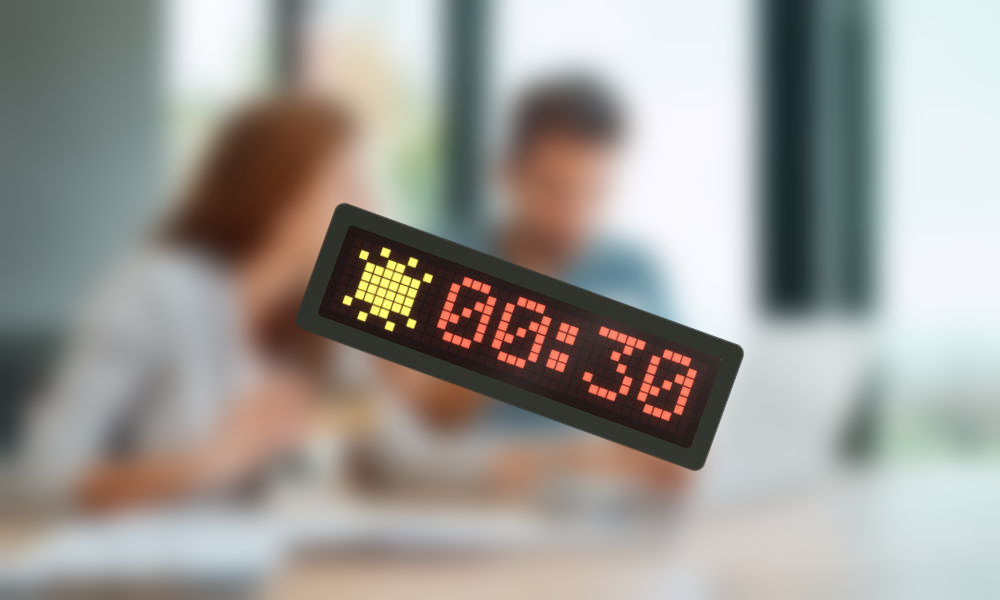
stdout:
T00:30
